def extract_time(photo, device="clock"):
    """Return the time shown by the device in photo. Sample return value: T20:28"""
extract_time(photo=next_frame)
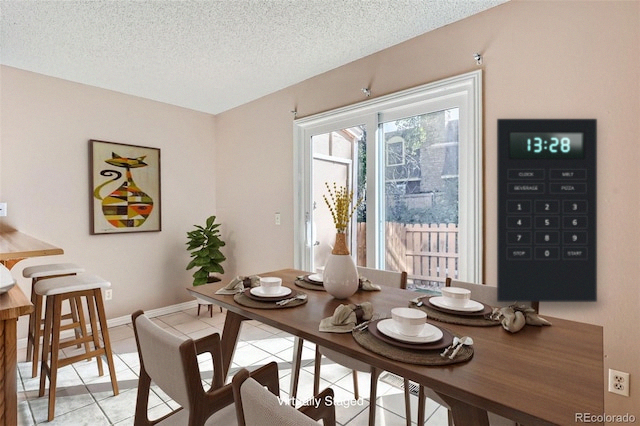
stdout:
T13:28
